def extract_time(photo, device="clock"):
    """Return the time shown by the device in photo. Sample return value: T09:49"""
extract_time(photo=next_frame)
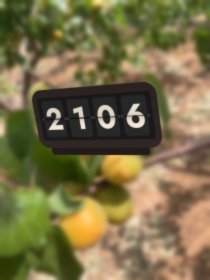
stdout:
T21:06
